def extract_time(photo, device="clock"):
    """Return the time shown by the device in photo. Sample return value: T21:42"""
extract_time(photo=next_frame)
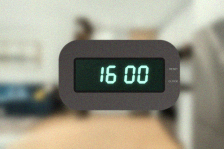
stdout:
T16:00
